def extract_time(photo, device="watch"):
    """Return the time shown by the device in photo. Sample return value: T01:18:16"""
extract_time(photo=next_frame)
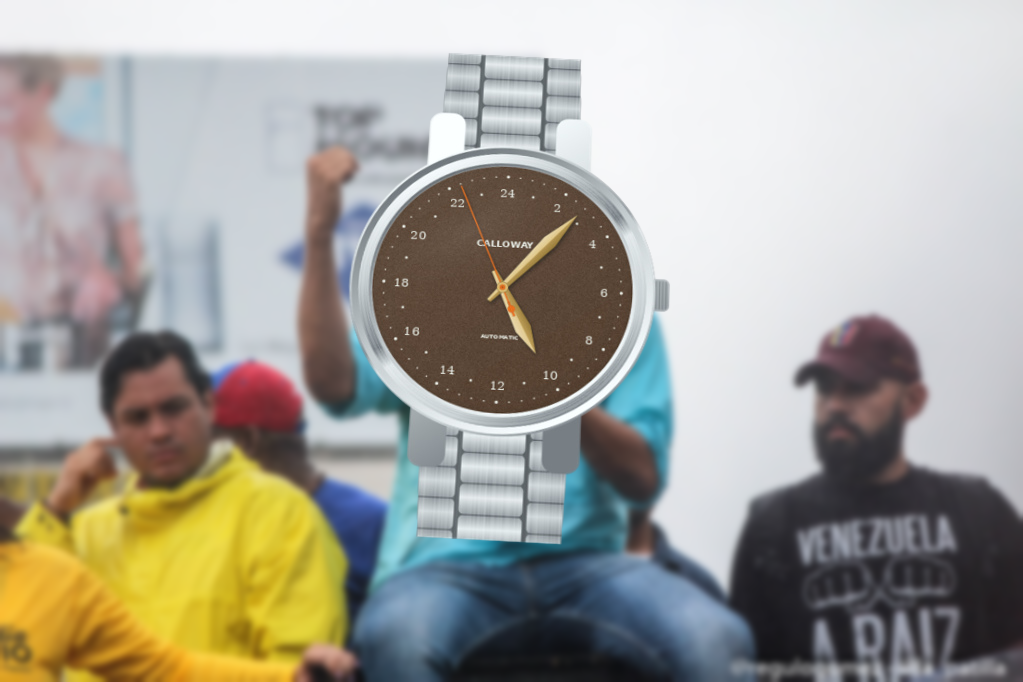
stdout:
T10:06:56
